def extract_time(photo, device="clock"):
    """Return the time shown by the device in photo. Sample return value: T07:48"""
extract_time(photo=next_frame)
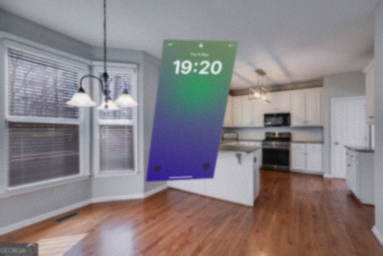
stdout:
T19:20
